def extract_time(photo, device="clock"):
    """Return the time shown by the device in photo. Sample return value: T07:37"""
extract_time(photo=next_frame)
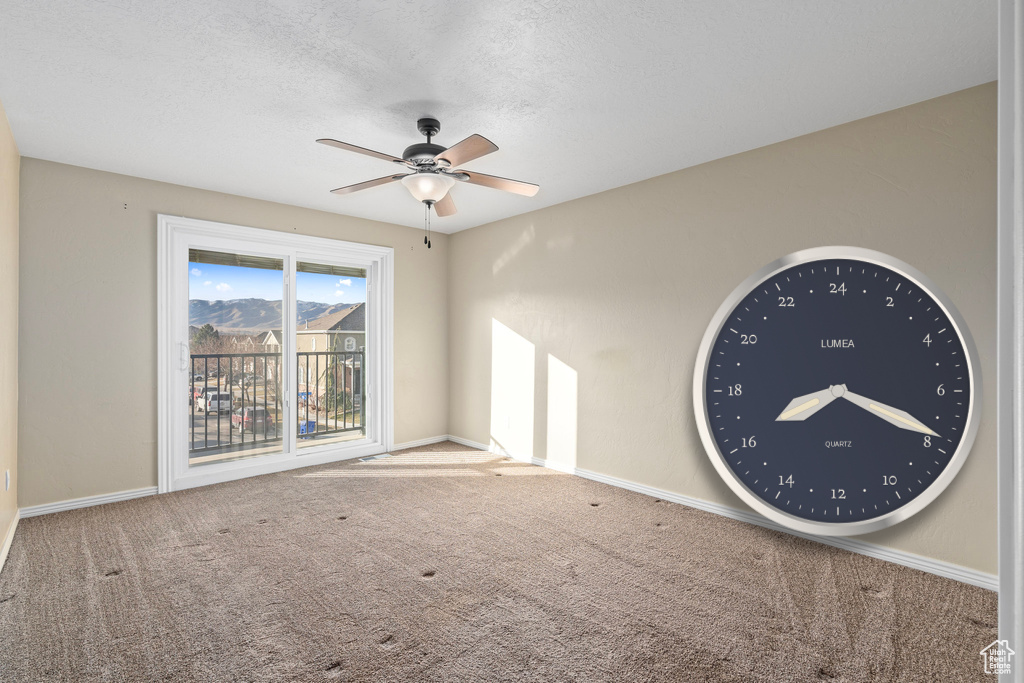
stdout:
T16:19
